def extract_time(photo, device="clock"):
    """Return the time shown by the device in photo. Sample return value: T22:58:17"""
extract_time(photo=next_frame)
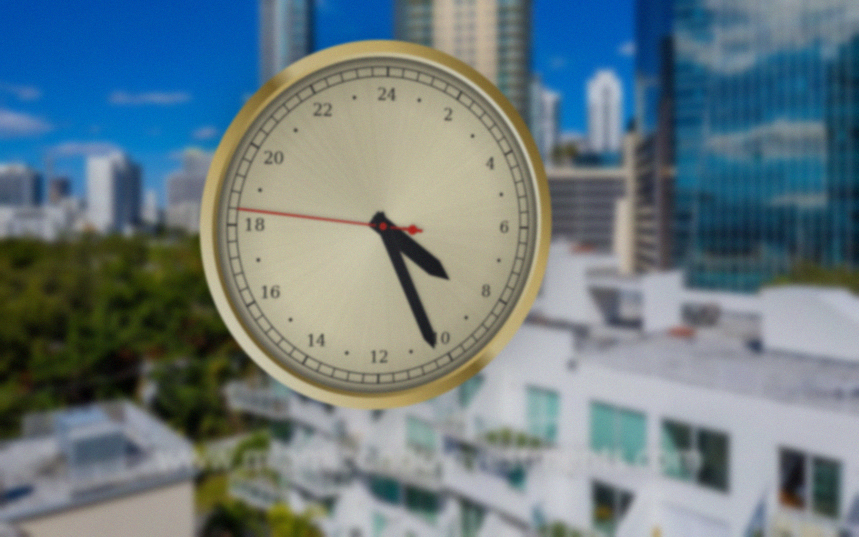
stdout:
T08:25:46
